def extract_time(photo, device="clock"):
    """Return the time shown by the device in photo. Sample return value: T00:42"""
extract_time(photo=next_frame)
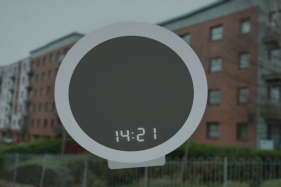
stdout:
T14:21
